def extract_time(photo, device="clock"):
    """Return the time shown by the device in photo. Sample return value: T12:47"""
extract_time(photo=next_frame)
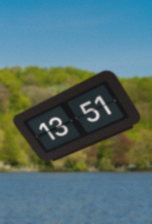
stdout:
T13:51
